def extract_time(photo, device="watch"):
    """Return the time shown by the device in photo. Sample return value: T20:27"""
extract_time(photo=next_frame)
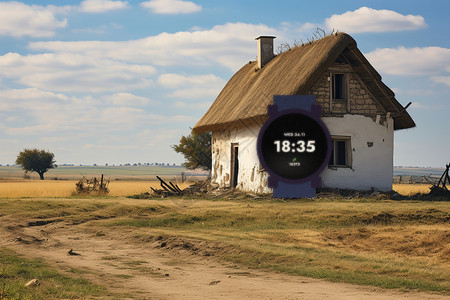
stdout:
T18:35
